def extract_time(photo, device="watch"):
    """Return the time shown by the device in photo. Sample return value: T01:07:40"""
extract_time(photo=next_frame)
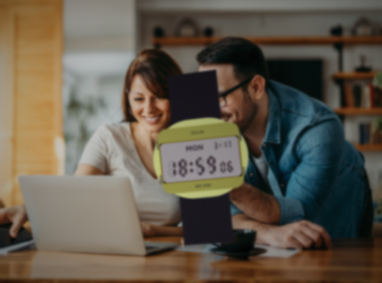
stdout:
T18:59:06
